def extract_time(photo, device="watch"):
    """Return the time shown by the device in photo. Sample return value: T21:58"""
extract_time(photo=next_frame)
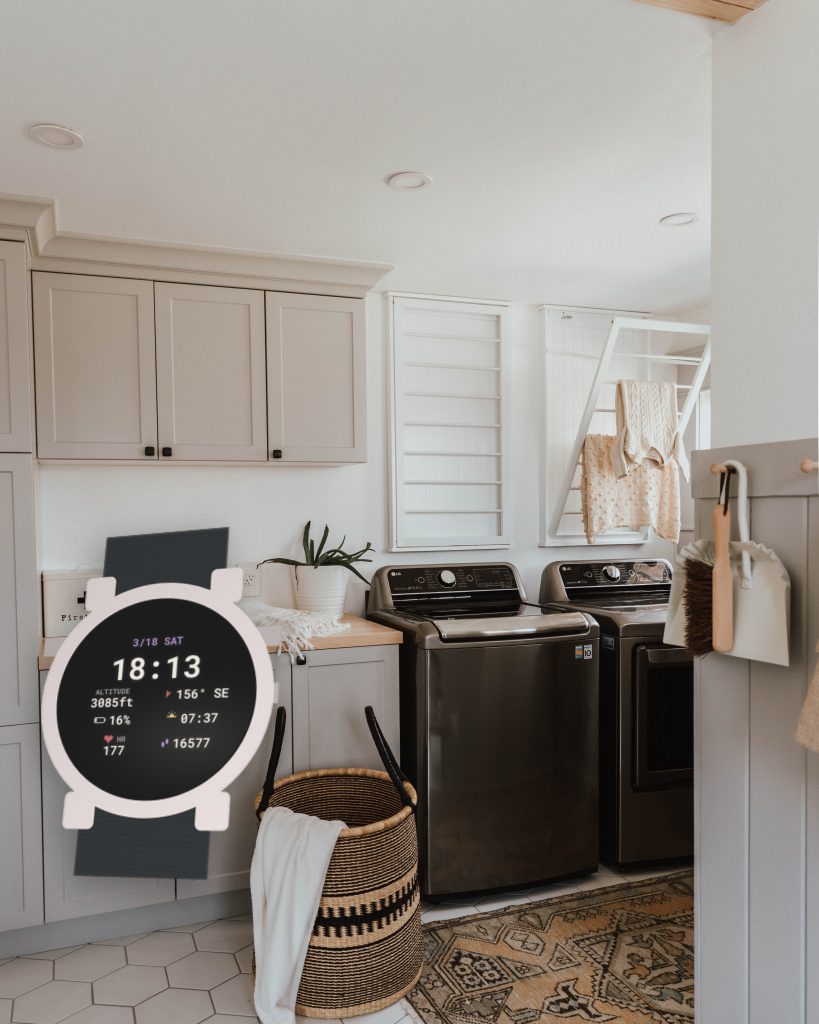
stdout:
T18:13
